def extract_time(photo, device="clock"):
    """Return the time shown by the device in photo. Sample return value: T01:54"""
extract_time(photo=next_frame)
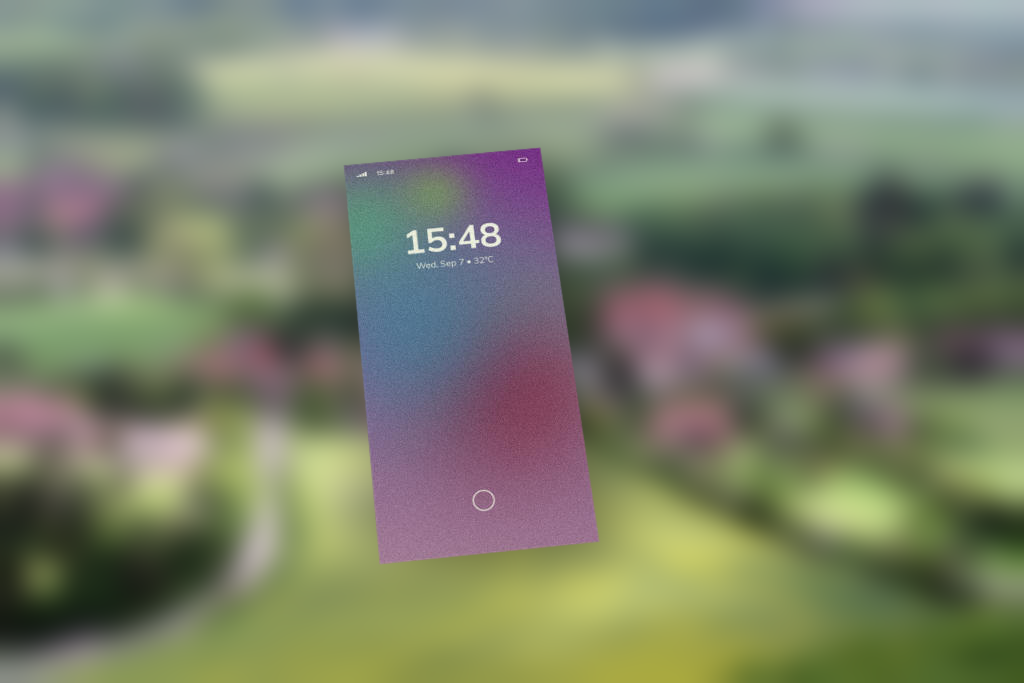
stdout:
T15:48
